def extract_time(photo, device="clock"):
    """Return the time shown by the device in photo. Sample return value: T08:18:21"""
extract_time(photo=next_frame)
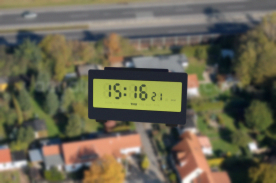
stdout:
T15:16:21
